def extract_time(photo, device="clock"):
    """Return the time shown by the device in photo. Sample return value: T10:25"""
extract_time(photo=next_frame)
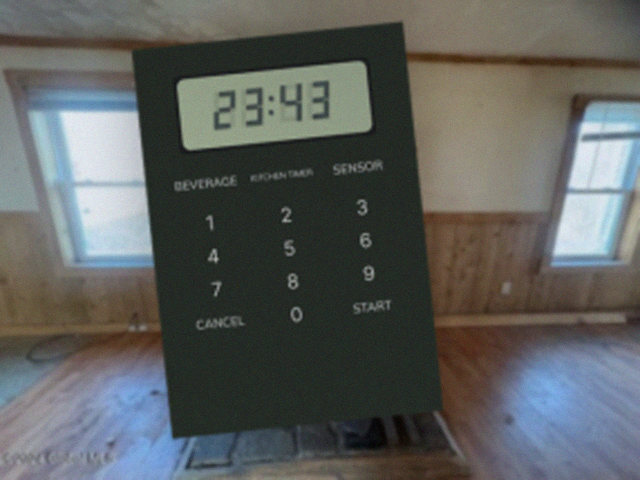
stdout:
T23:43
